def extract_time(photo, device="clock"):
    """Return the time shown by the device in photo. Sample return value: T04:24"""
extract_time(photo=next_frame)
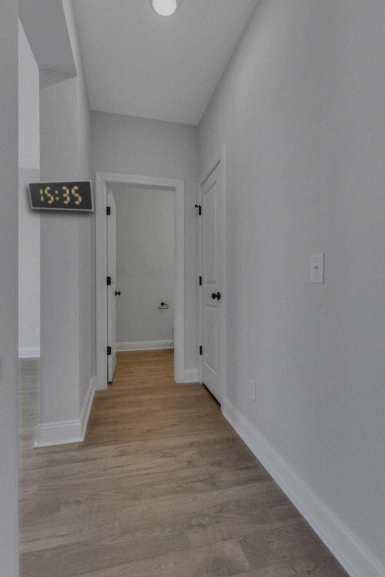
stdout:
T15:35
